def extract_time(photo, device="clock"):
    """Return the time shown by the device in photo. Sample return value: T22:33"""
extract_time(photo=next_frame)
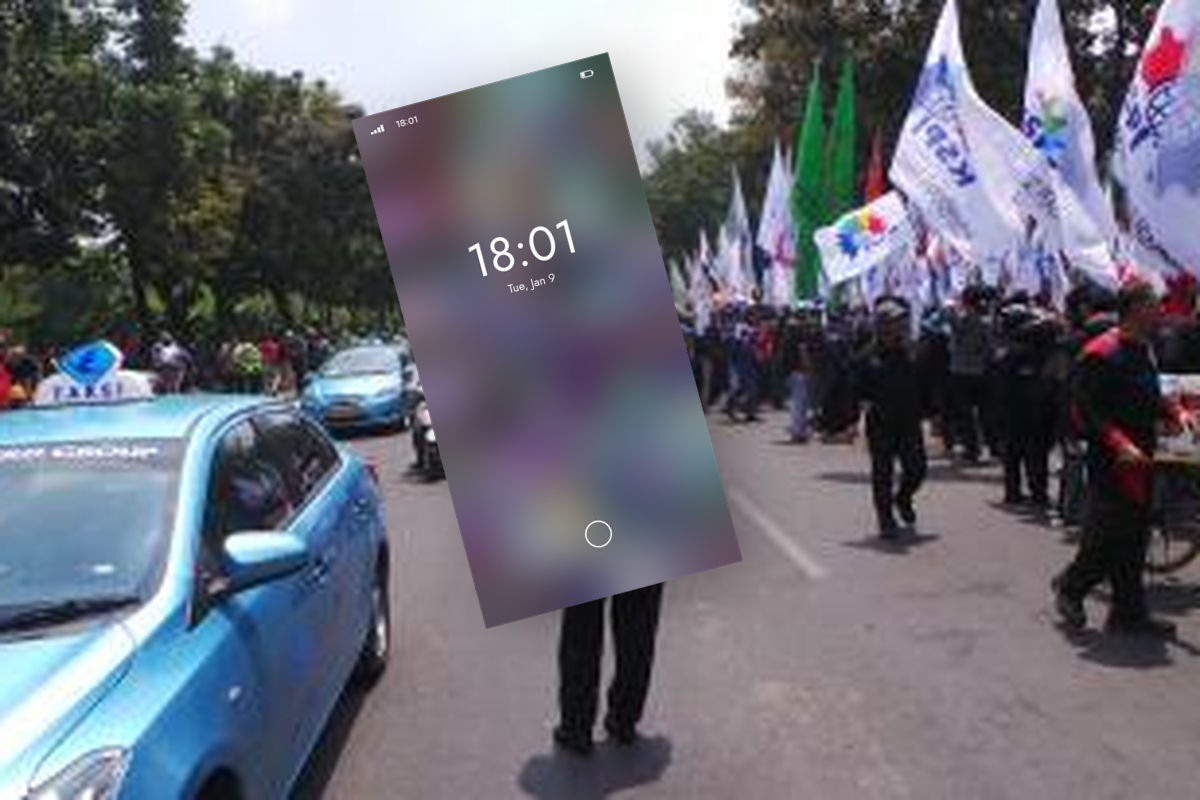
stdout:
T18:01
